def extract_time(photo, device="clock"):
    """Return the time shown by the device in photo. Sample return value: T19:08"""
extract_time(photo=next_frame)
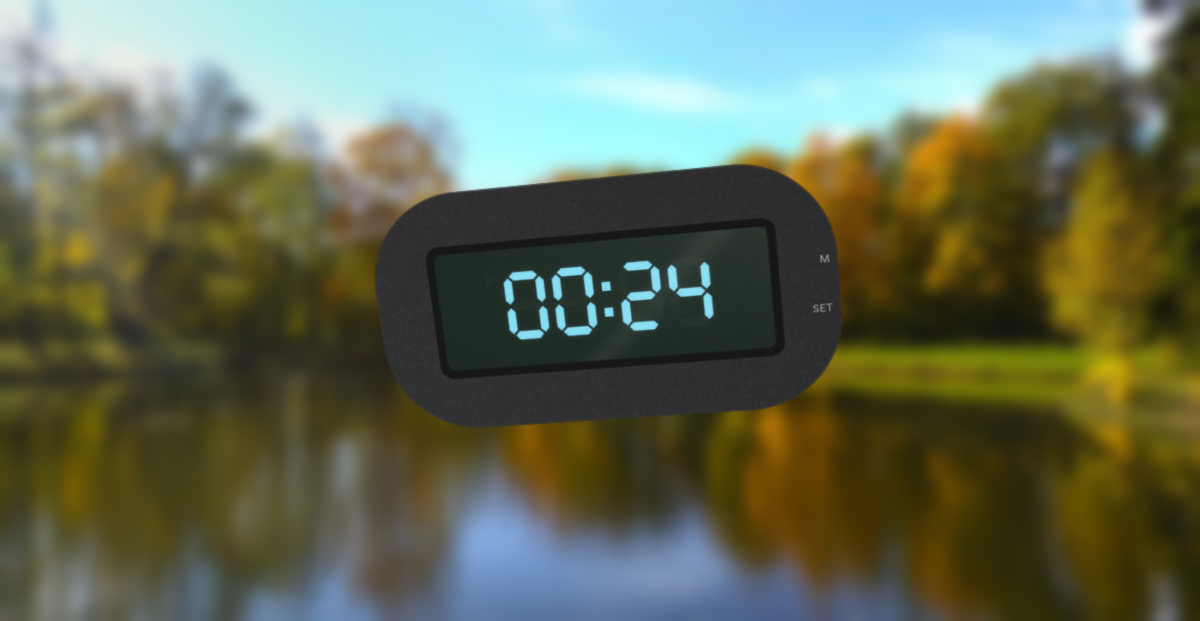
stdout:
T00:24
